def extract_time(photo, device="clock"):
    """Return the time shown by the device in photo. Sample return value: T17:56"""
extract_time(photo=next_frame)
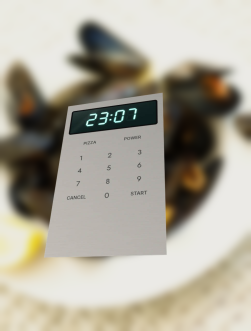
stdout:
T23:07
